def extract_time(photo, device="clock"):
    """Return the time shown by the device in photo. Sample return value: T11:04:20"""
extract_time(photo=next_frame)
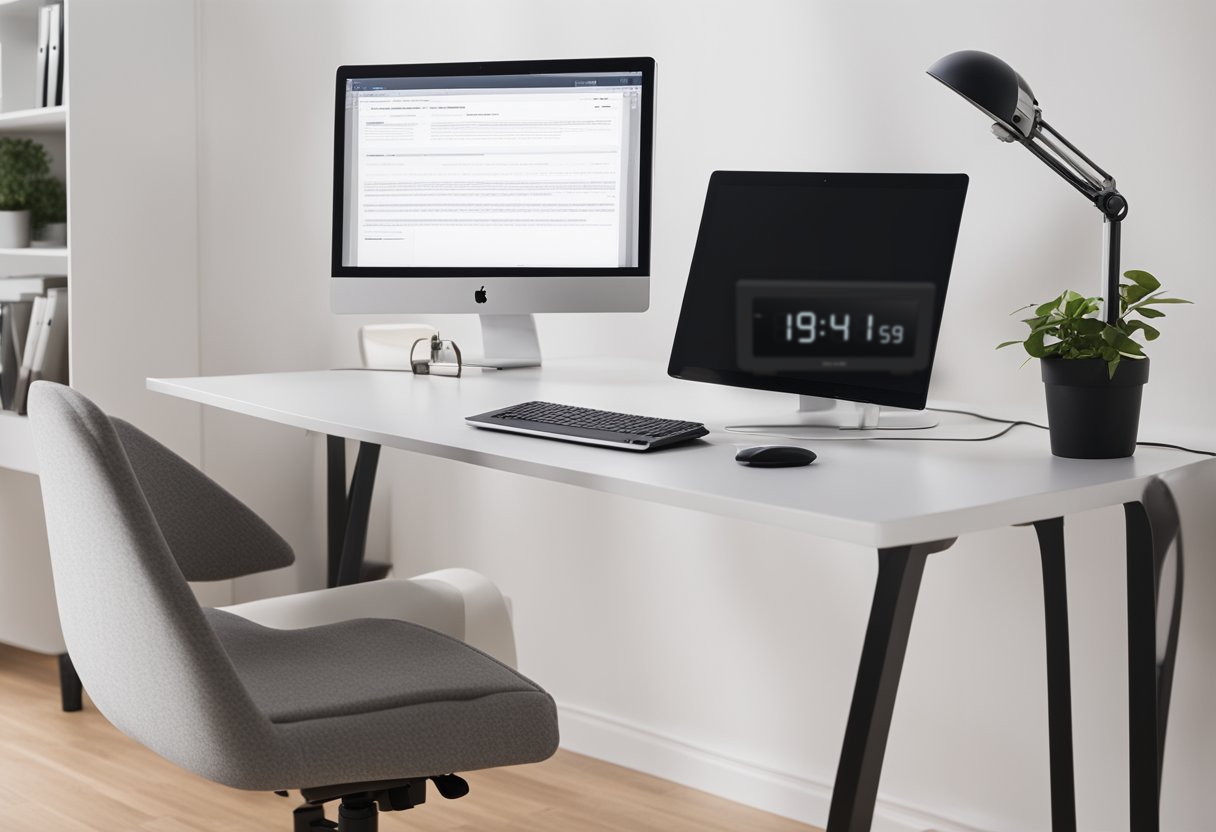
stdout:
T19:41:59
